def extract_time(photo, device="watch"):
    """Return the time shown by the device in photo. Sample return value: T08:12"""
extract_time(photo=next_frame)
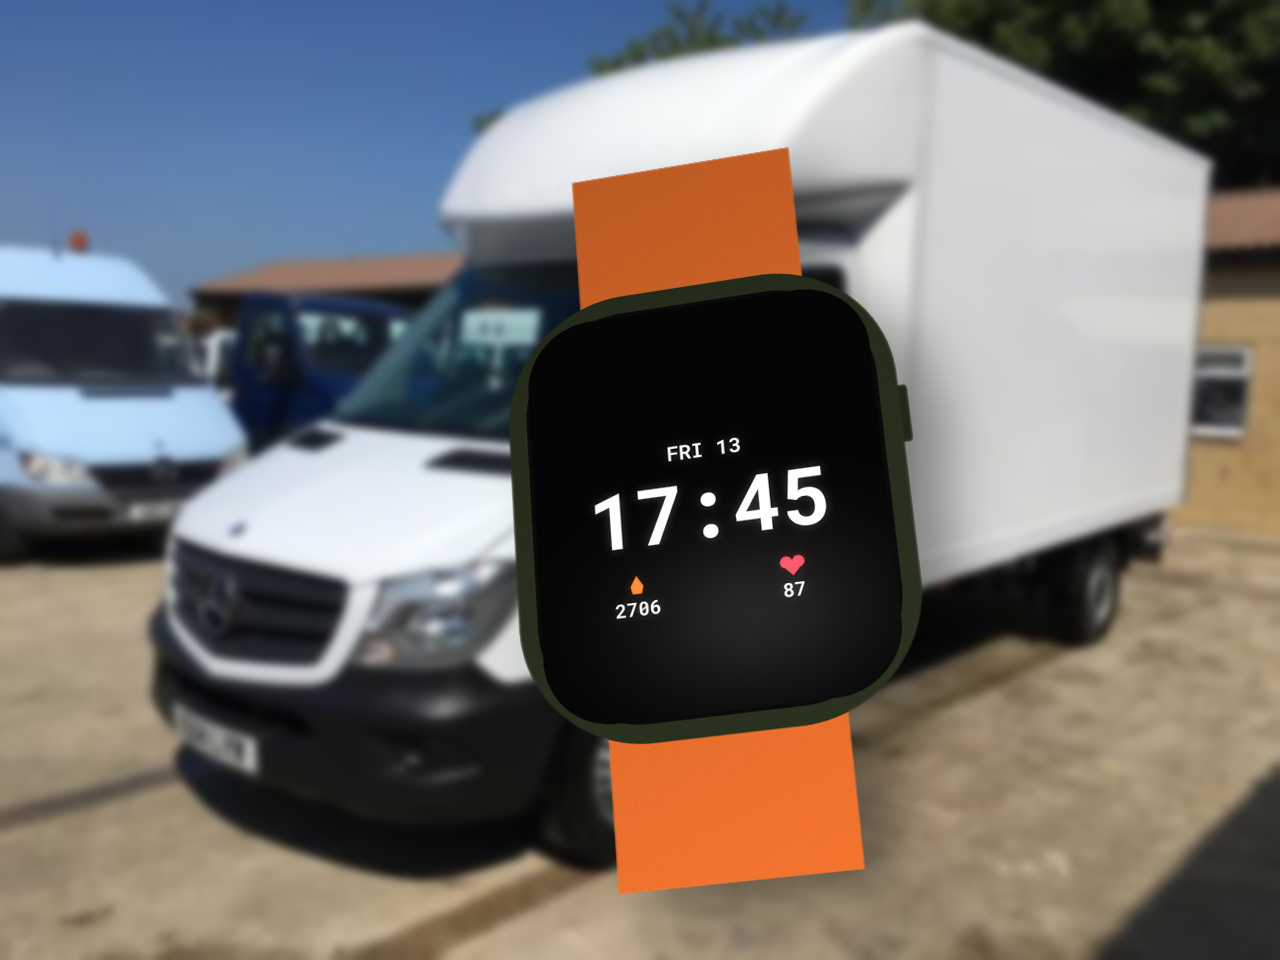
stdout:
T17:45
